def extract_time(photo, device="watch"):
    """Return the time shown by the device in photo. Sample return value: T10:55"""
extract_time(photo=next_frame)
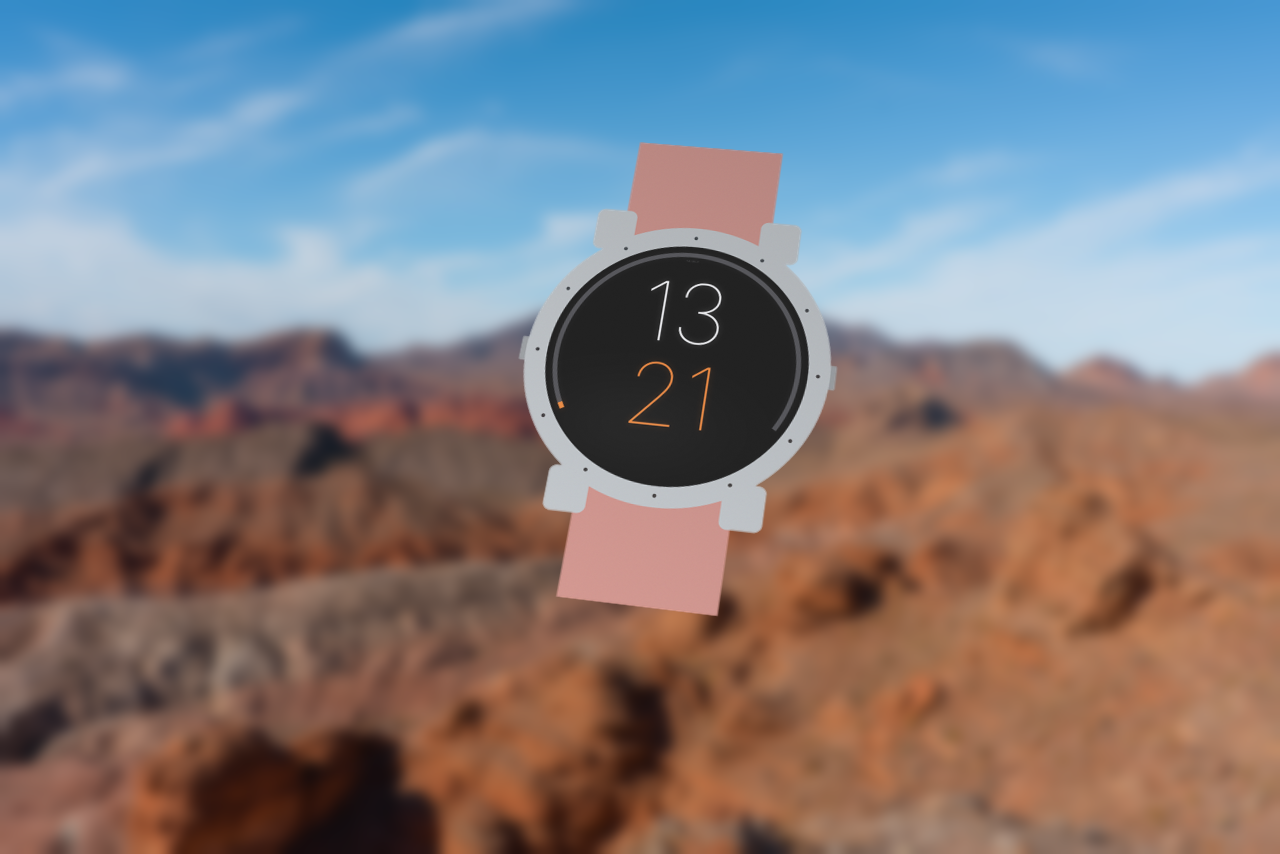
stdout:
T13:21
